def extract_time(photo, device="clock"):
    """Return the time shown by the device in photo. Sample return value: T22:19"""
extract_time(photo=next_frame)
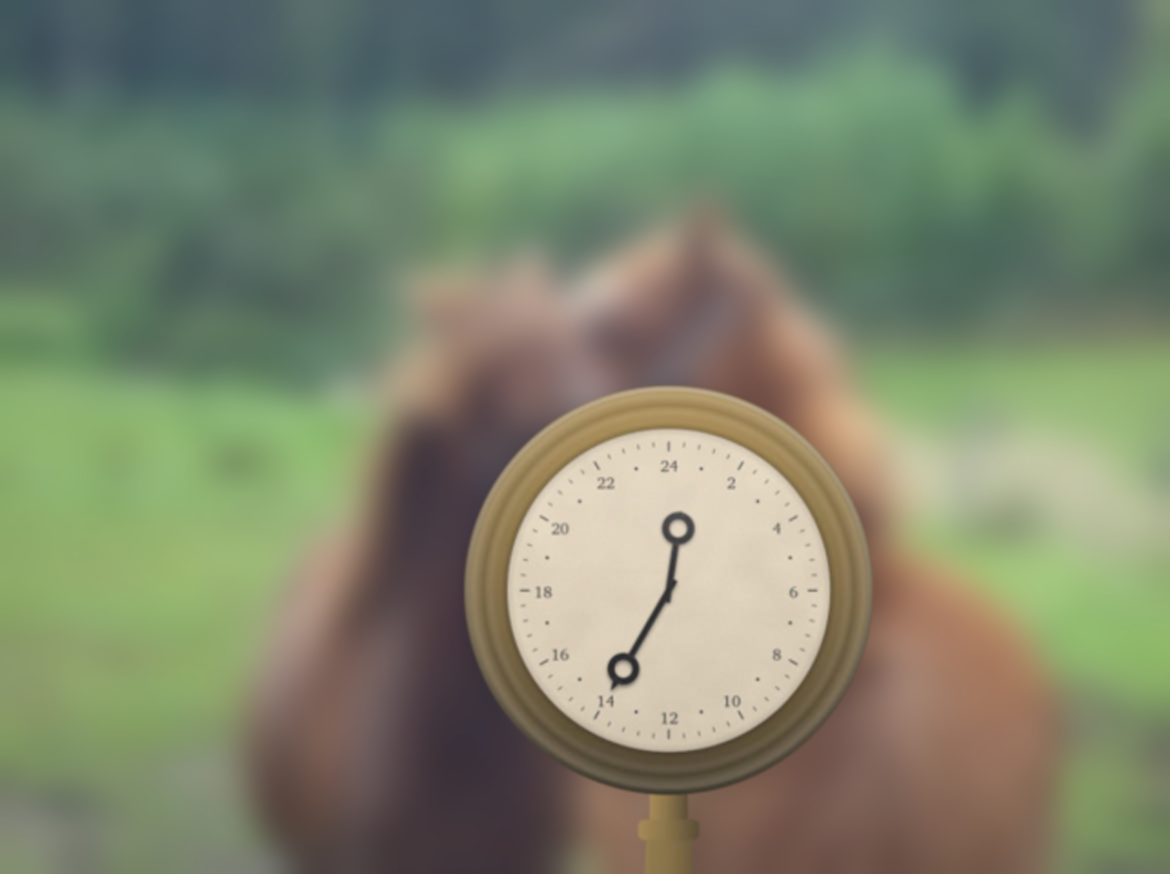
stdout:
T00:35
